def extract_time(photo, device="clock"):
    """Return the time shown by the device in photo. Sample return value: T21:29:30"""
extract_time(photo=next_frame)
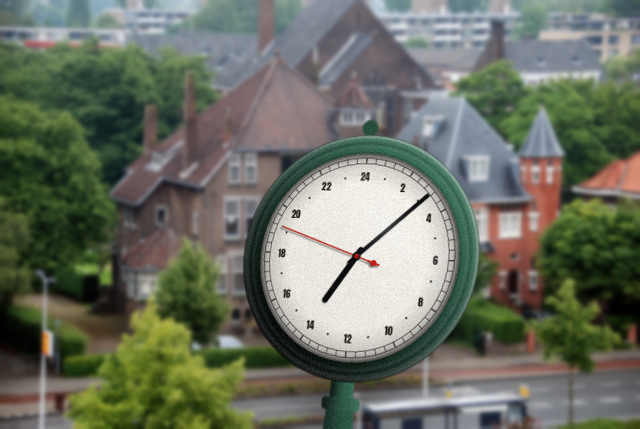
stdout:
T14:07:48
